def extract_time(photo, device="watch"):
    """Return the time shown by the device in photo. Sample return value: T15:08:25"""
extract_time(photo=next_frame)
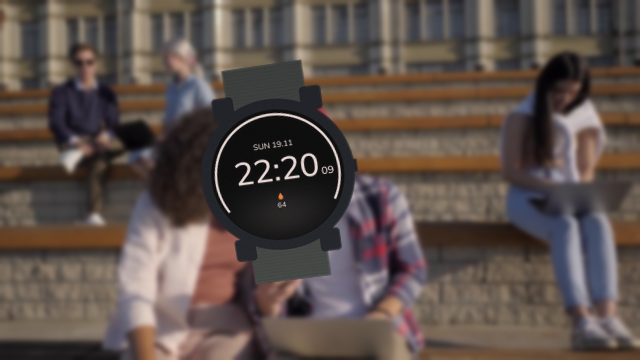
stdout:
T22:20:09
